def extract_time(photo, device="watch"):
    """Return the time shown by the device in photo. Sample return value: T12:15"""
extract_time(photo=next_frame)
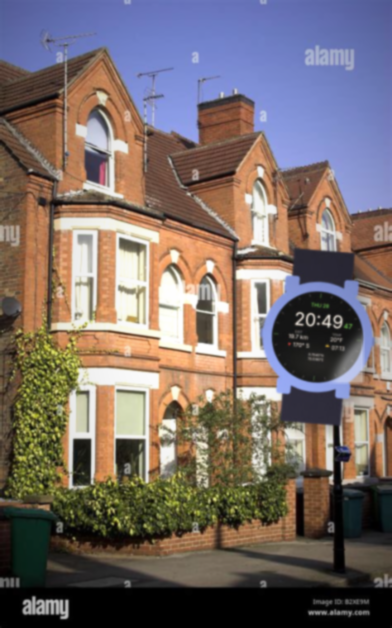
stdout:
T20:49
